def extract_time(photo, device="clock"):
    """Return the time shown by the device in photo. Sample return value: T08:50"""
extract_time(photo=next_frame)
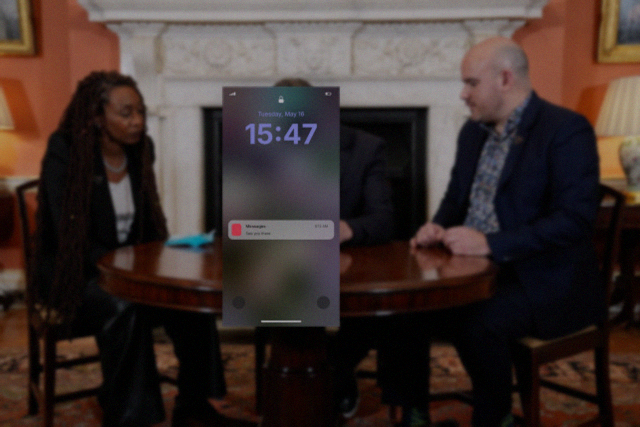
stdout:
T15:47
